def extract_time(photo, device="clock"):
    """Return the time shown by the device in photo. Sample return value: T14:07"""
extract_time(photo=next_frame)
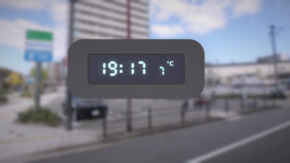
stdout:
T19:17
